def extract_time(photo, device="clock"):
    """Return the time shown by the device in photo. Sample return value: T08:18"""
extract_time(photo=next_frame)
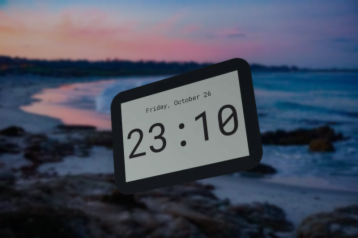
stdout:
T23:10
